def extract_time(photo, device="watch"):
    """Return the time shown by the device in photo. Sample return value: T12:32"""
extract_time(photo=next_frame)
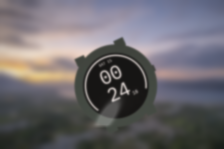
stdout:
T00:24
